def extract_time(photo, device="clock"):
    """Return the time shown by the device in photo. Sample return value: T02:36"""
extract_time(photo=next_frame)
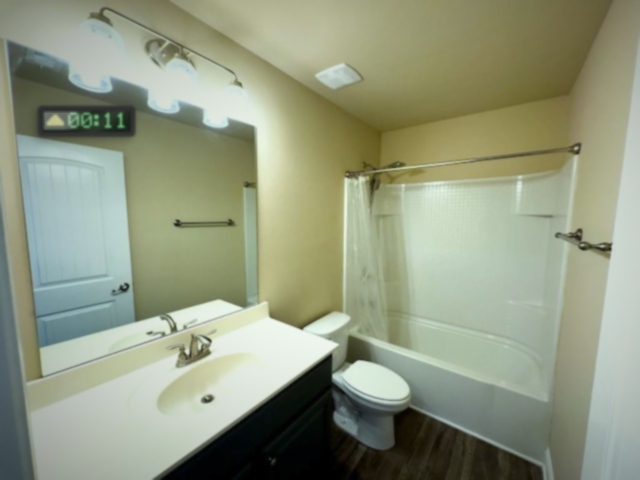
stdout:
T00:11
